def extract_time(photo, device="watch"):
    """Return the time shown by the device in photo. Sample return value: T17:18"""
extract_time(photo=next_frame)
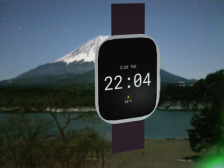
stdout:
T22:04
